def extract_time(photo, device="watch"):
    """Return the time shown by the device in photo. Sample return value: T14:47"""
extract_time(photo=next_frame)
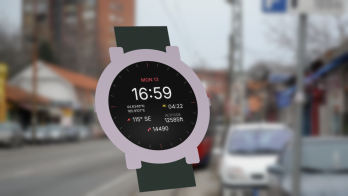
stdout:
T16:59
